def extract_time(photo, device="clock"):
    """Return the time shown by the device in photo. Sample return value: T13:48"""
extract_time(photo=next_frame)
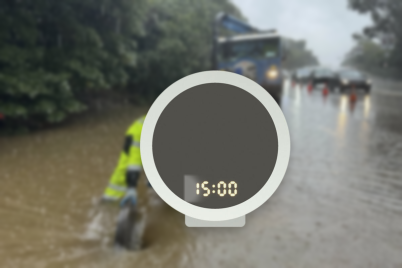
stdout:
T15:00
